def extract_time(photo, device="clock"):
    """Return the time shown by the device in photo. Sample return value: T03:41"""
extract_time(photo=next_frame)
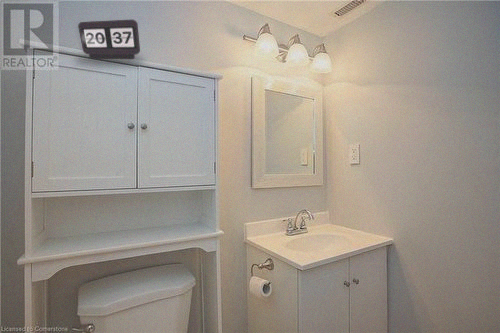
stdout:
T20:37
